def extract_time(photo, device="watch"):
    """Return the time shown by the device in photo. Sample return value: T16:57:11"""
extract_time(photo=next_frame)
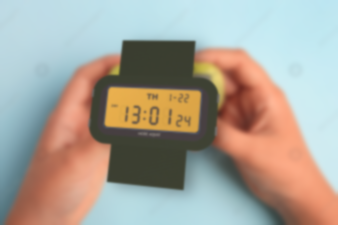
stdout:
T13:01:24
